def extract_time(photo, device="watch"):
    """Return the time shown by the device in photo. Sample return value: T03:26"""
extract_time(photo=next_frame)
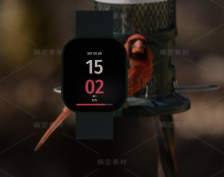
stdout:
T15:02
